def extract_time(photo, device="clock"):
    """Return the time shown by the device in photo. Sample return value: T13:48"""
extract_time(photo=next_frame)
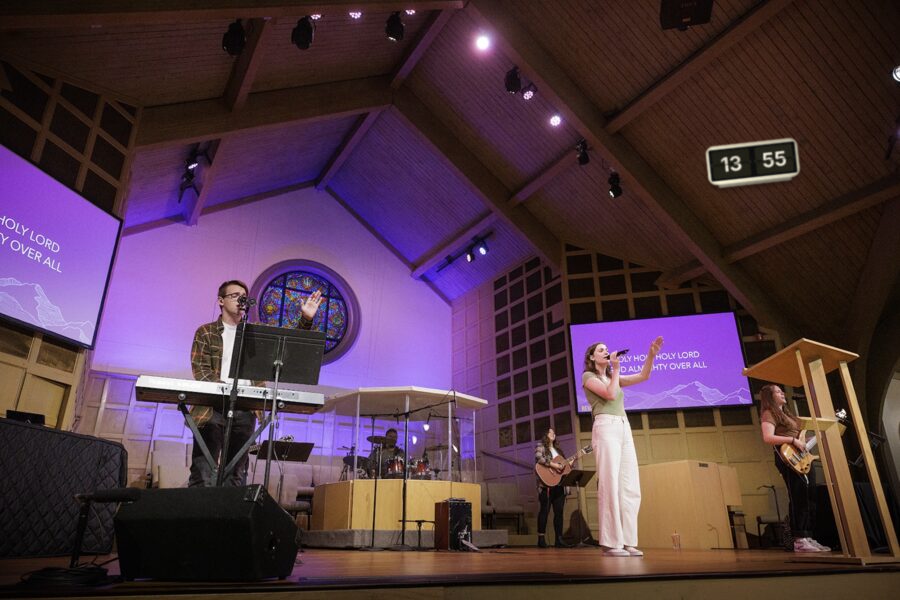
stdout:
T13:55
